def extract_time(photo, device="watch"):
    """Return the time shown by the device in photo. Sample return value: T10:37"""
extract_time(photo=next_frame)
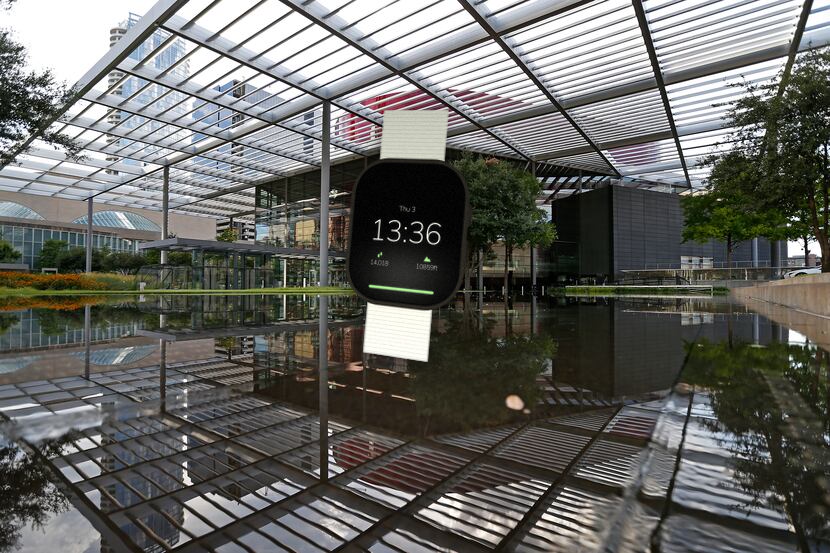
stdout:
T13:36
